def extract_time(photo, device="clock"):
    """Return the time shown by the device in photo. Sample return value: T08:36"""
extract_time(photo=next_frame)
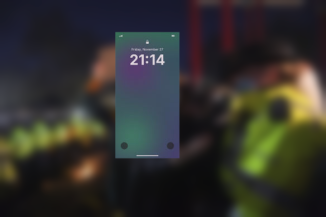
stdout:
T21:14
